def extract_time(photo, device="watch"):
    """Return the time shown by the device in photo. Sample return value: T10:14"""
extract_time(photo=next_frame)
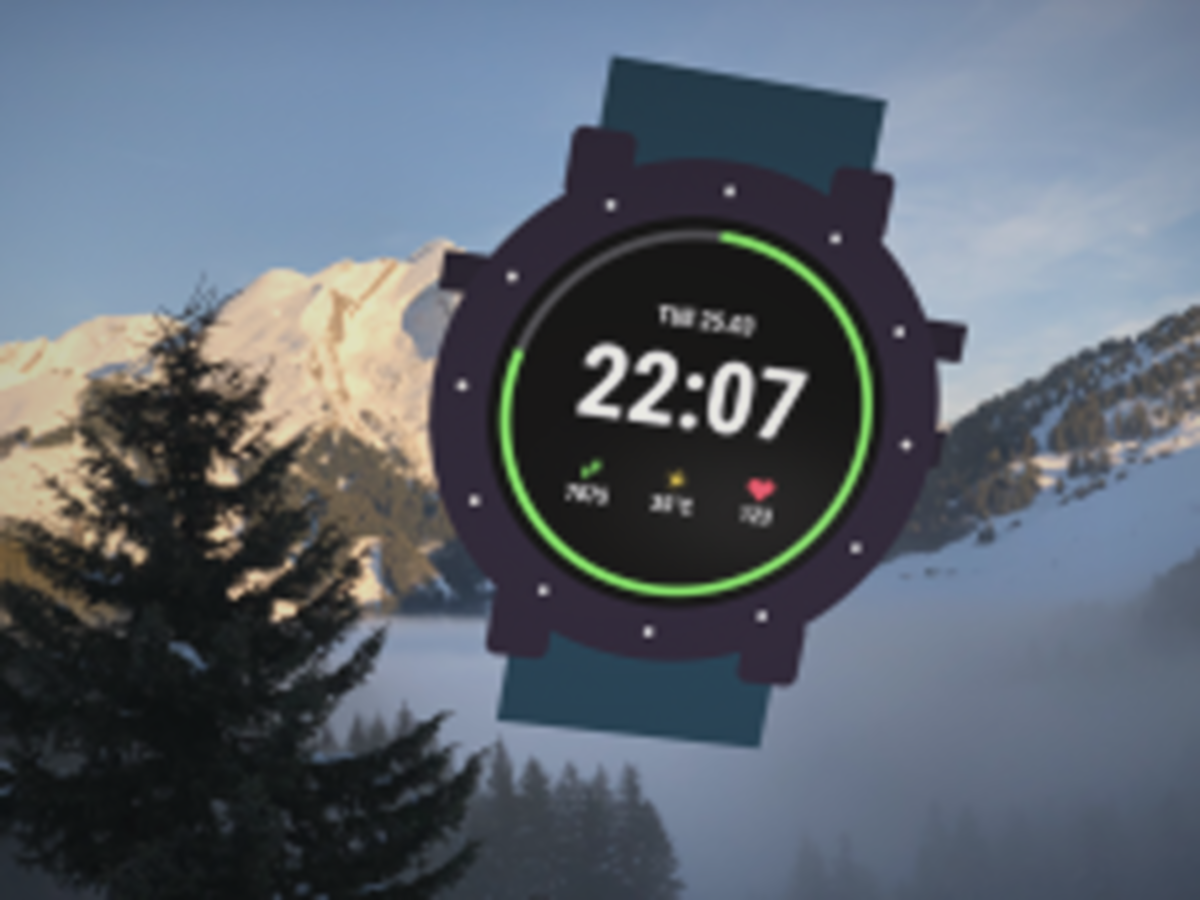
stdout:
T22:07
